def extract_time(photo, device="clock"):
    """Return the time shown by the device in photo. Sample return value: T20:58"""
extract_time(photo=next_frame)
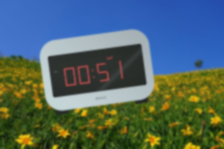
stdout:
T00:51
